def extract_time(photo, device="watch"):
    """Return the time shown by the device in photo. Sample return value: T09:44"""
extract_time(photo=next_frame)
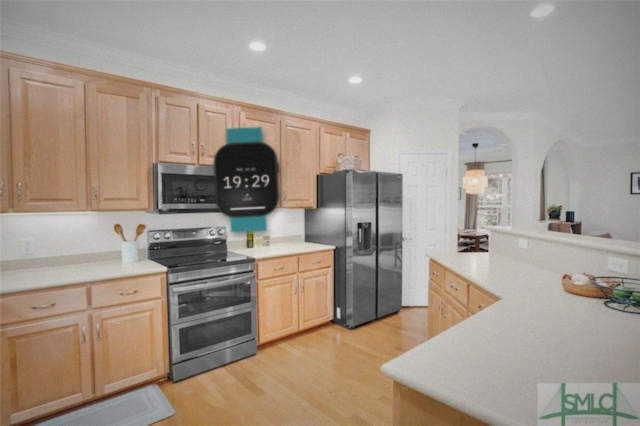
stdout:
T19:29
